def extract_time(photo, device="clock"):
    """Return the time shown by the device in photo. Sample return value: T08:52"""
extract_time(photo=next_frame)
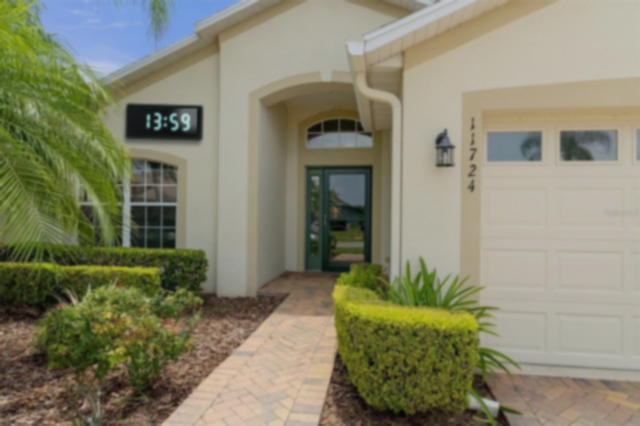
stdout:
T13:59
